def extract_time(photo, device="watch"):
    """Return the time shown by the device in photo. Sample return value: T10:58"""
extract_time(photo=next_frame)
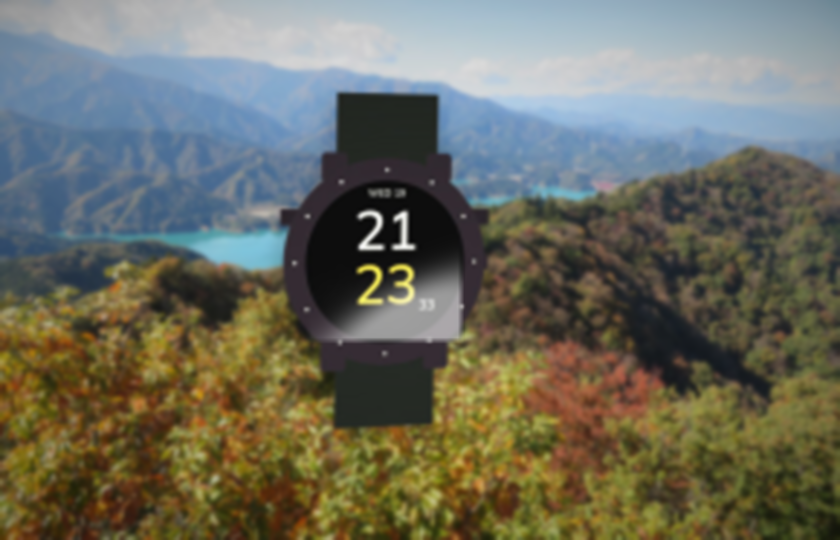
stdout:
T21:23
